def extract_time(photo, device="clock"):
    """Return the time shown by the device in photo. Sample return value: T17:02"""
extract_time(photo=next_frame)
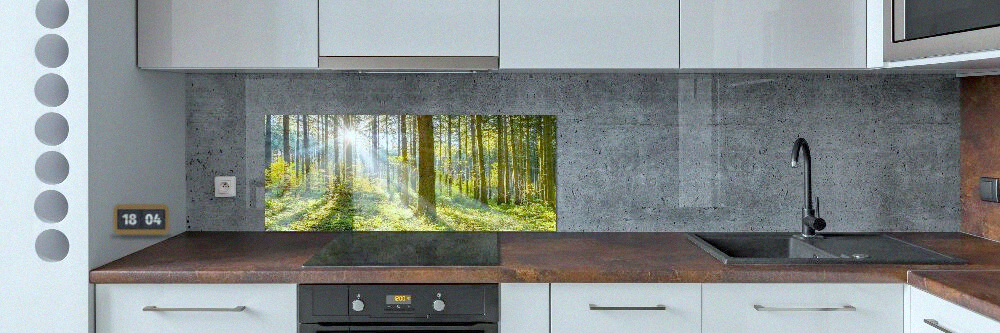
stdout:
T18:04
